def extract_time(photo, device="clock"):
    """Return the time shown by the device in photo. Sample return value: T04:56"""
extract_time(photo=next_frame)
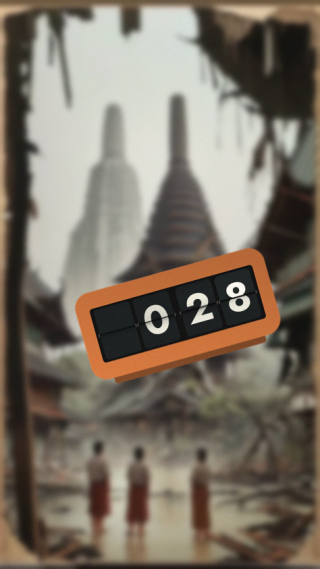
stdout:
T00:28
